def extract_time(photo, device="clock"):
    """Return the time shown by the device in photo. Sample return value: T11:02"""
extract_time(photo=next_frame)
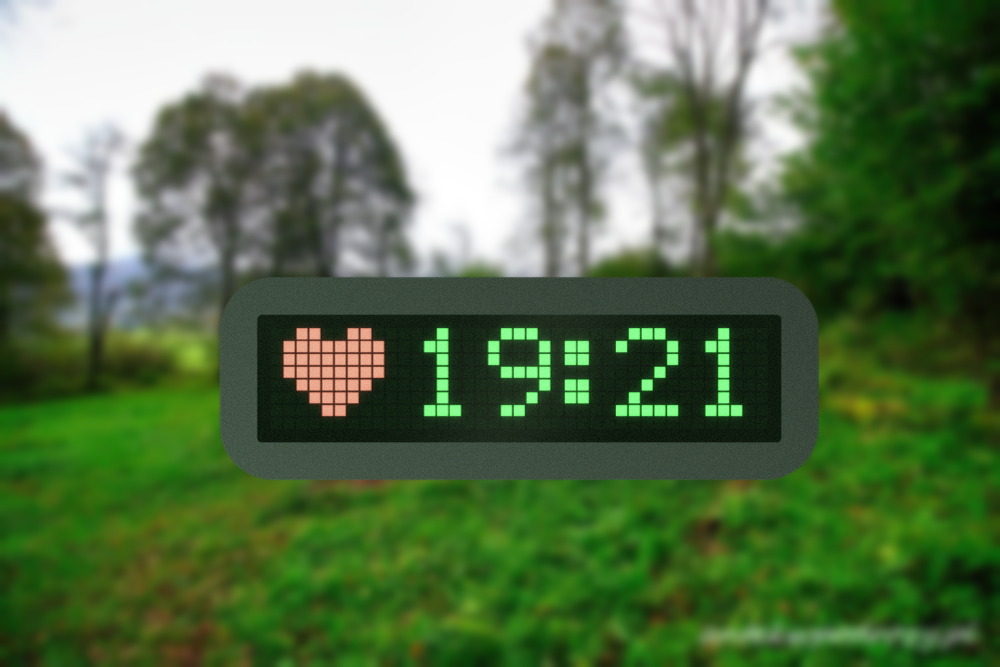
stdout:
T19:21
